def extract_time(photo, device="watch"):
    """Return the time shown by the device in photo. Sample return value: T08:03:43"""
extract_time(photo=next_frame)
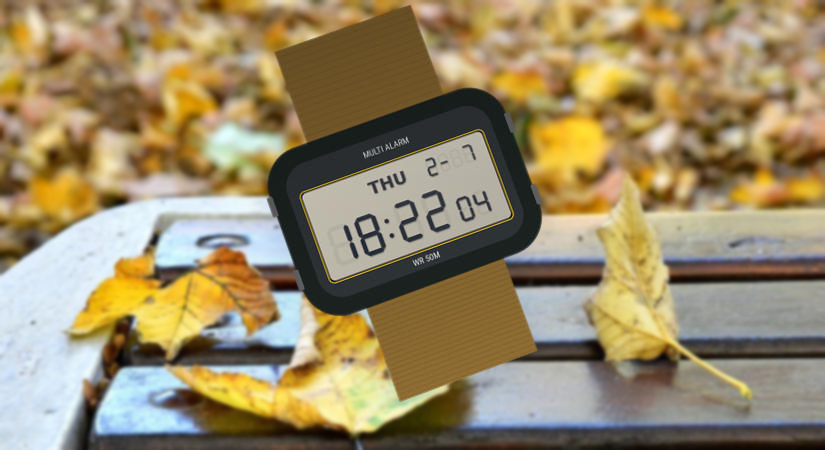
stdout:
T18:22:04
